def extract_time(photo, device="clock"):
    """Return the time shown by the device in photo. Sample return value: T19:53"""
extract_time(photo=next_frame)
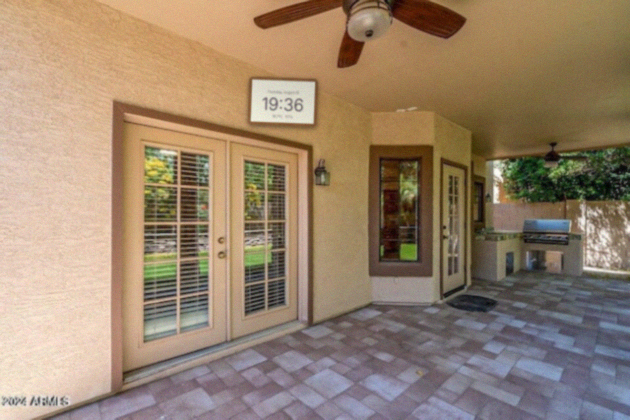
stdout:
T19:36
